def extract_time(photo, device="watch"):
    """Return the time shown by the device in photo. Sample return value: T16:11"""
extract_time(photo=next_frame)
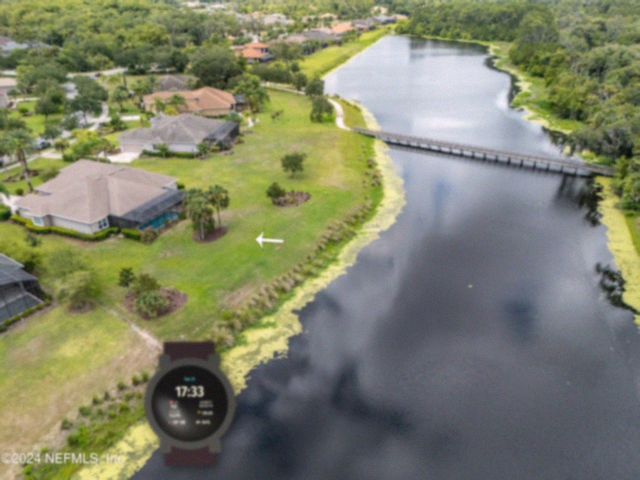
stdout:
T17:33
